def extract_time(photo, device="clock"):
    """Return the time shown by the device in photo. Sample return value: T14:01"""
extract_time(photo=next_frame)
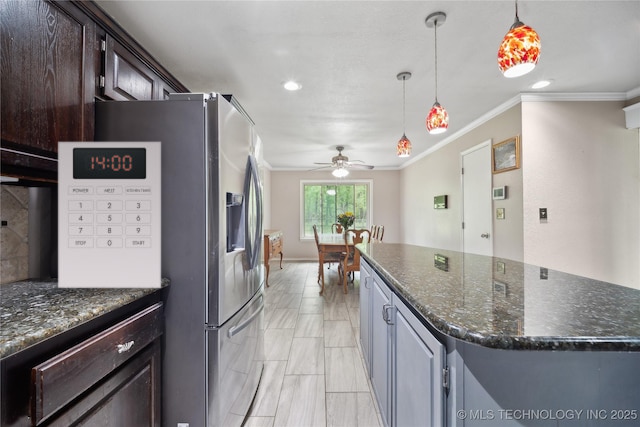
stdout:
T14:00
